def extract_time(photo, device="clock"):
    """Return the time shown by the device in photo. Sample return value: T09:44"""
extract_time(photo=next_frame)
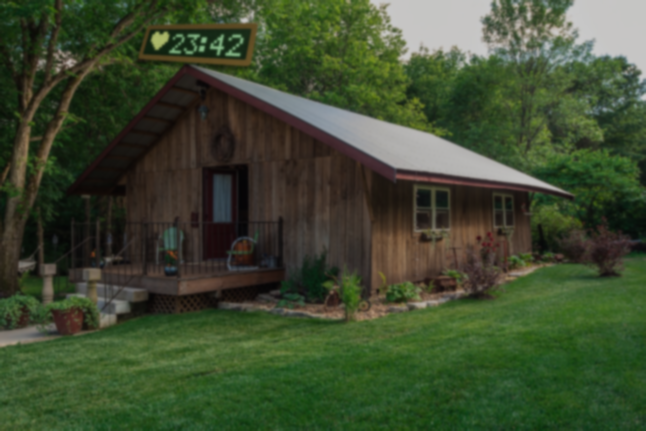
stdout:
T23:42
